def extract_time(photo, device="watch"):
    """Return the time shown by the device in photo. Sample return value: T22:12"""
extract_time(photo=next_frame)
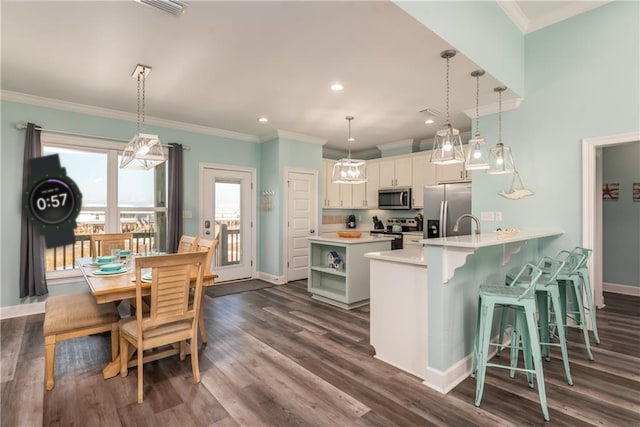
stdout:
T00:57
